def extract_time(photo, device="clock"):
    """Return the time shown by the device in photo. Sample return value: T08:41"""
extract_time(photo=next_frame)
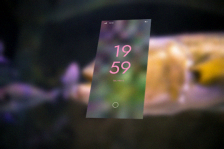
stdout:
T19:59
